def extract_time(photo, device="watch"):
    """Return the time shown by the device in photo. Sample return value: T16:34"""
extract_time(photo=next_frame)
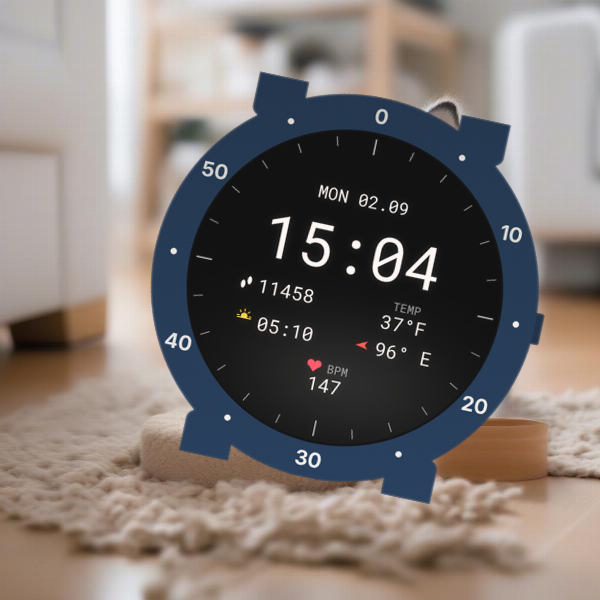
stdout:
T15:04
